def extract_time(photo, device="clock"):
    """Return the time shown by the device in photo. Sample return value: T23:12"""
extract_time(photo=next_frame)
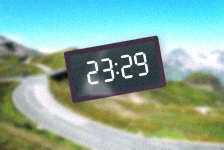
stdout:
T23:29
